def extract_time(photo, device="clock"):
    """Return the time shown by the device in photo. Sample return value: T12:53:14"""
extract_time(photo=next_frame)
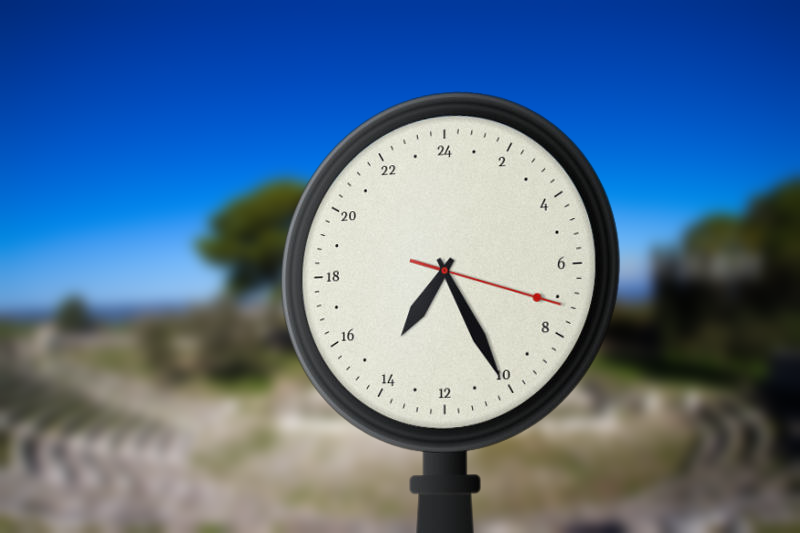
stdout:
T14:25:18
